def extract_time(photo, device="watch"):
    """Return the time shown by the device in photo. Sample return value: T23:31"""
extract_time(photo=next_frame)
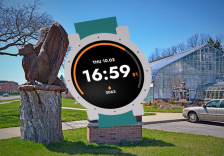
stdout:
T16:59
